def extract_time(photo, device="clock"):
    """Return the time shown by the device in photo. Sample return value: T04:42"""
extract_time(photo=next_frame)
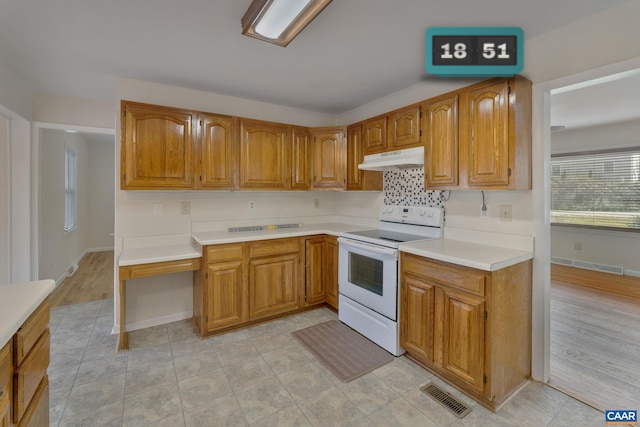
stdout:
T18:51
